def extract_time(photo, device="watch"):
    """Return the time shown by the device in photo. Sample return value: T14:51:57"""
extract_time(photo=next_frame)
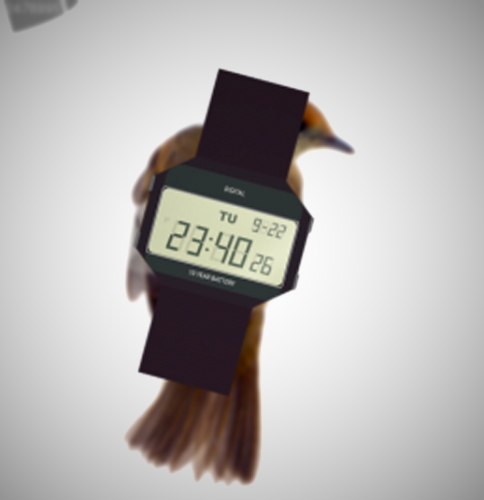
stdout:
T23:40:26
